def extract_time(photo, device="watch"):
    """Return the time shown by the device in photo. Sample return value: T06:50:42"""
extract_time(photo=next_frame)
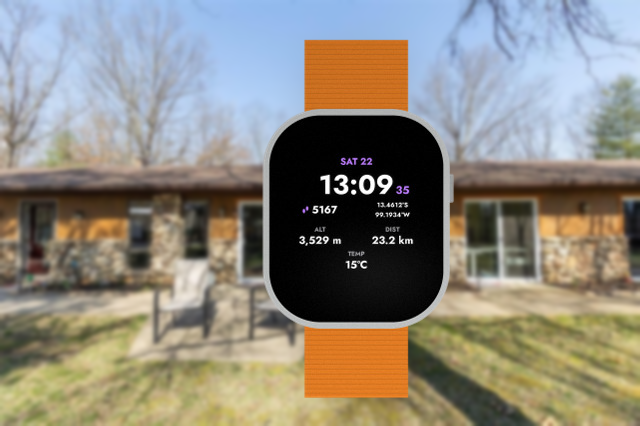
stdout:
T13:09:35
